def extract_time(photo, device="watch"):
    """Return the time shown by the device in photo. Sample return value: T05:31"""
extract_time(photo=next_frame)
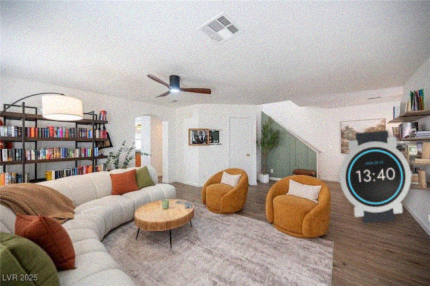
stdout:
T13:40
